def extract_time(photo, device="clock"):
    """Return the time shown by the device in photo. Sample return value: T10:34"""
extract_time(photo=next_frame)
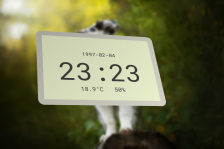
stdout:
T23:23
